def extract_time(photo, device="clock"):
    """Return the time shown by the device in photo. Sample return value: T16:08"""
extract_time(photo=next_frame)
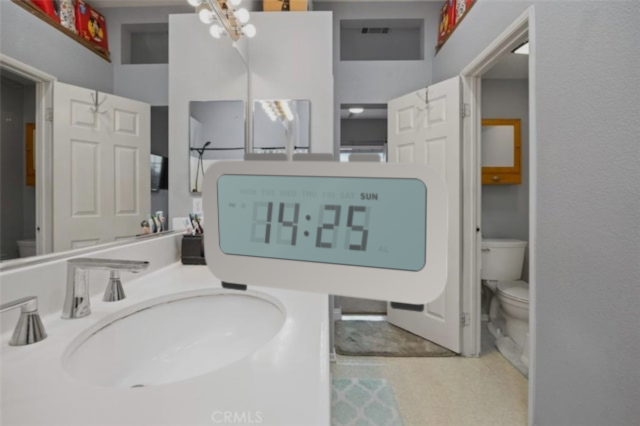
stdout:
T14:25
